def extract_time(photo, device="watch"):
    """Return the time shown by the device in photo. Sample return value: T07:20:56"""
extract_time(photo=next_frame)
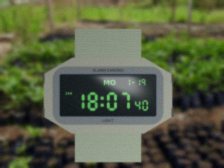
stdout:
T18:07:40
